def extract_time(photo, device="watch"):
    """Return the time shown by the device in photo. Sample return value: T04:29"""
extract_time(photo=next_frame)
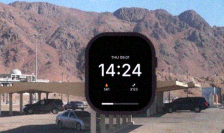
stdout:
T14:24
